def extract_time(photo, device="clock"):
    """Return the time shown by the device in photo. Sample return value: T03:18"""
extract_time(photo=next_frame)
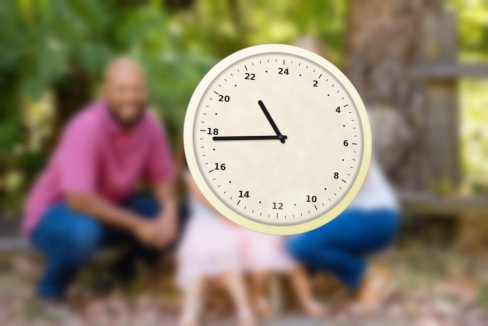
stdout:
T21:44
